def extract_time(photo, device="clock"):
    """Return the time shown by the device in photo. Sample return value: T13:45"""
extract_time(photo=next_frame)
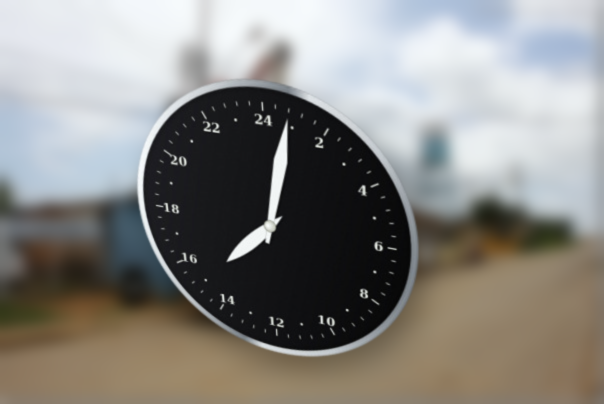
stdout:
T15:02
